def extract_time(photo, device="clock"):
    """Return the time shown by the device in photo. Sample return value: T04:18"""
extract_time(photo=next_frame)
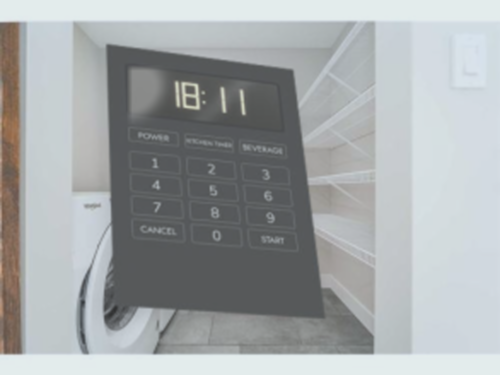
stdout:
T18:11
